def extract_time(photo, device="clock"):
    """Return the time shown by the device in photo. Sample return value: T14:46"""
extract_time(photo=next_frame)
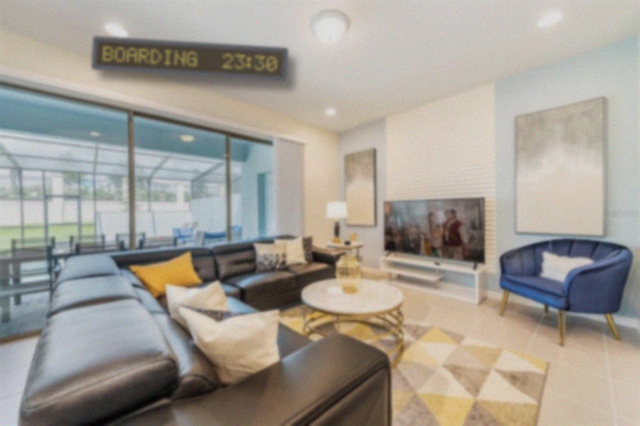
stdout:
T23:30
